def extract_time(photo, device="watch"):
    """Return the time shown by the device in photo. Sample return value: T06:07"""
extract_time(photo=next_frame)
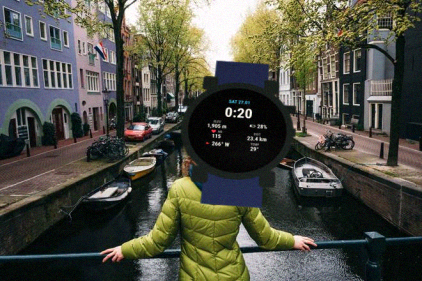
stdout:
T00:20
